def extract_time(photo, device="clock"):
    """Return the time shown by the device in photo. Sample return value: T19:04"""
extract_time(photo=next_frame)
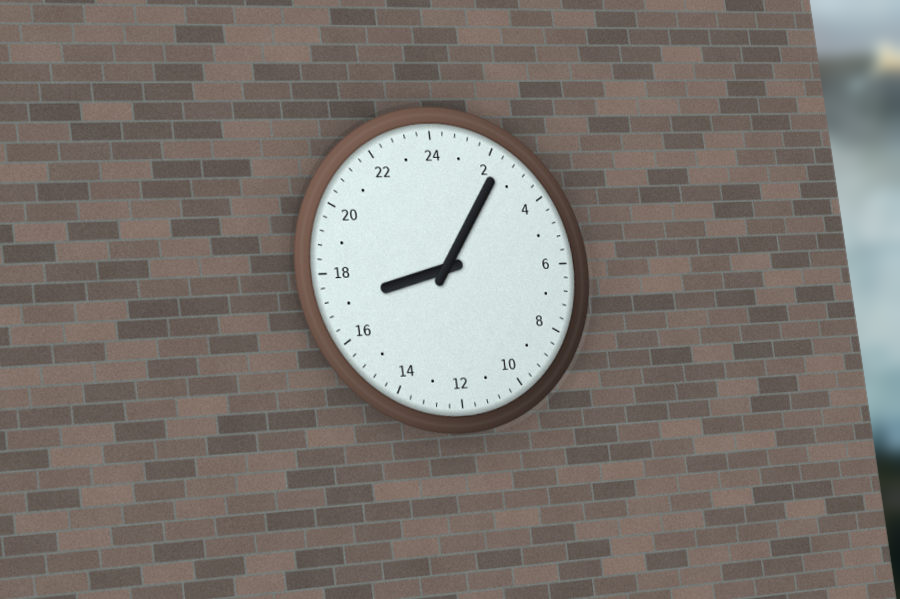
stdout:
T17:06
